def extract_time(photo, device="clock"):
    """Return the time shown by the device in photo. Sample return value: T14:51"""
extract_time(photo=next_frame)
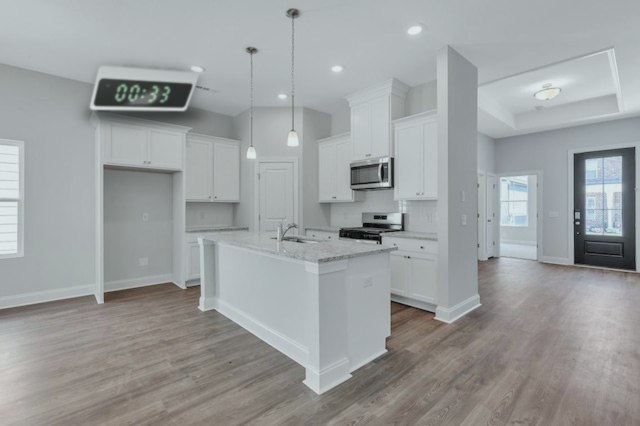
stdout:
T00:33
